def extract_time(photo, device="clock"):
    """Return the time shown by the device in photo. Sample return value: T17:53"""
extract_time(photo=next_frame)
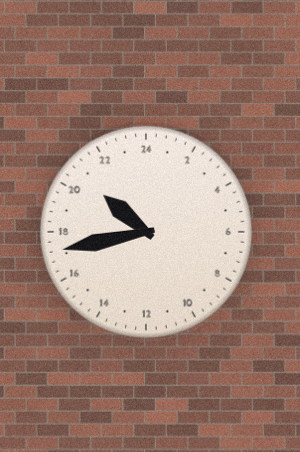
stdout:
T20:43
